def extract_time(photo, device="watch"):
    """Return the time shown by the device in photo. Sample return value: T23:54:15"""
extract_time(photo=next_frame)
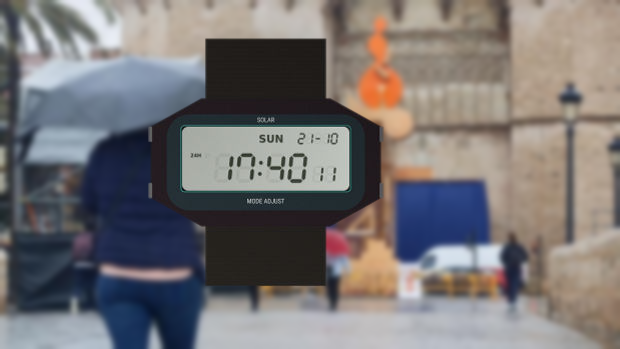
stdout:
T17:40:11
